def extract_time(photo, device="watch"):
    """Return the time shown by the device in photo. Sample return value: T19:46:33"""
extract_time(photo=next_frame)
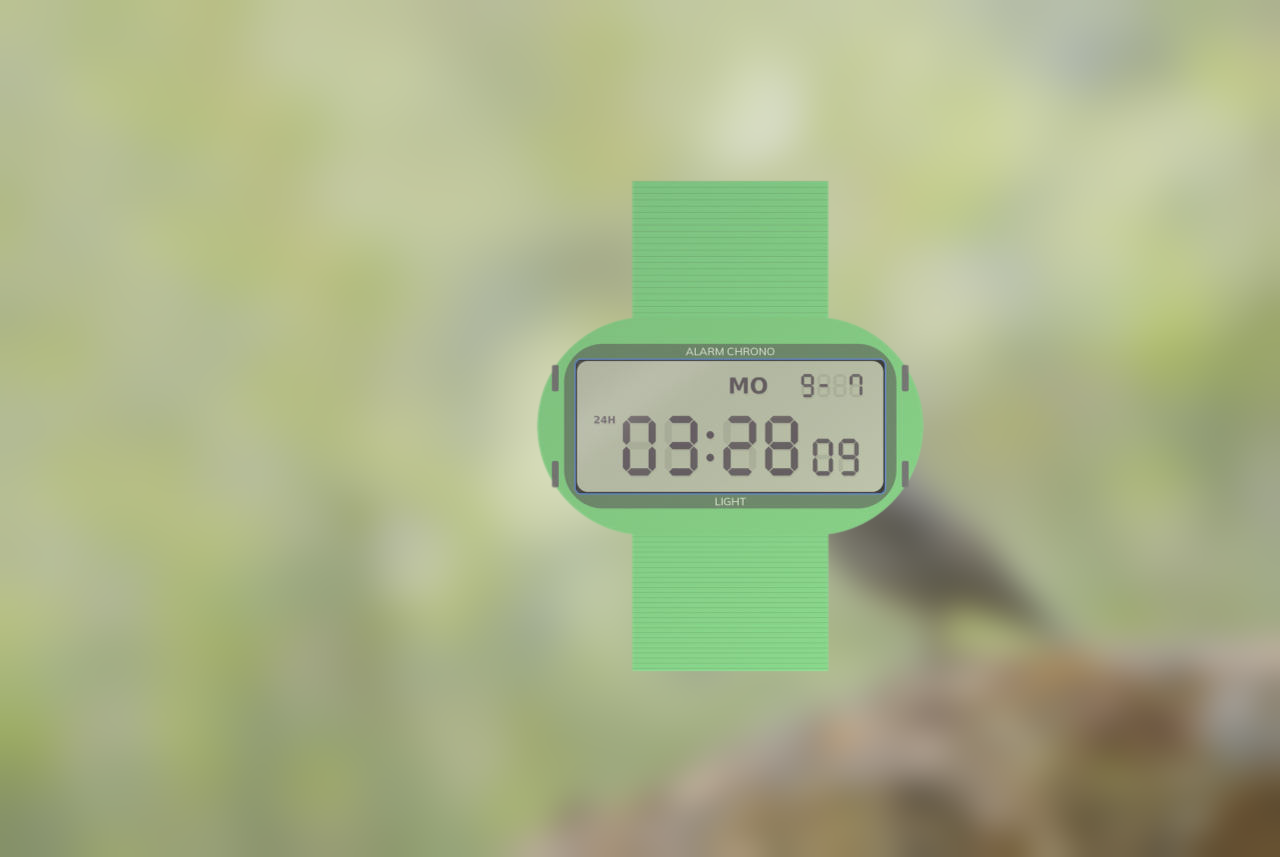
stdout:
T03:28:09
